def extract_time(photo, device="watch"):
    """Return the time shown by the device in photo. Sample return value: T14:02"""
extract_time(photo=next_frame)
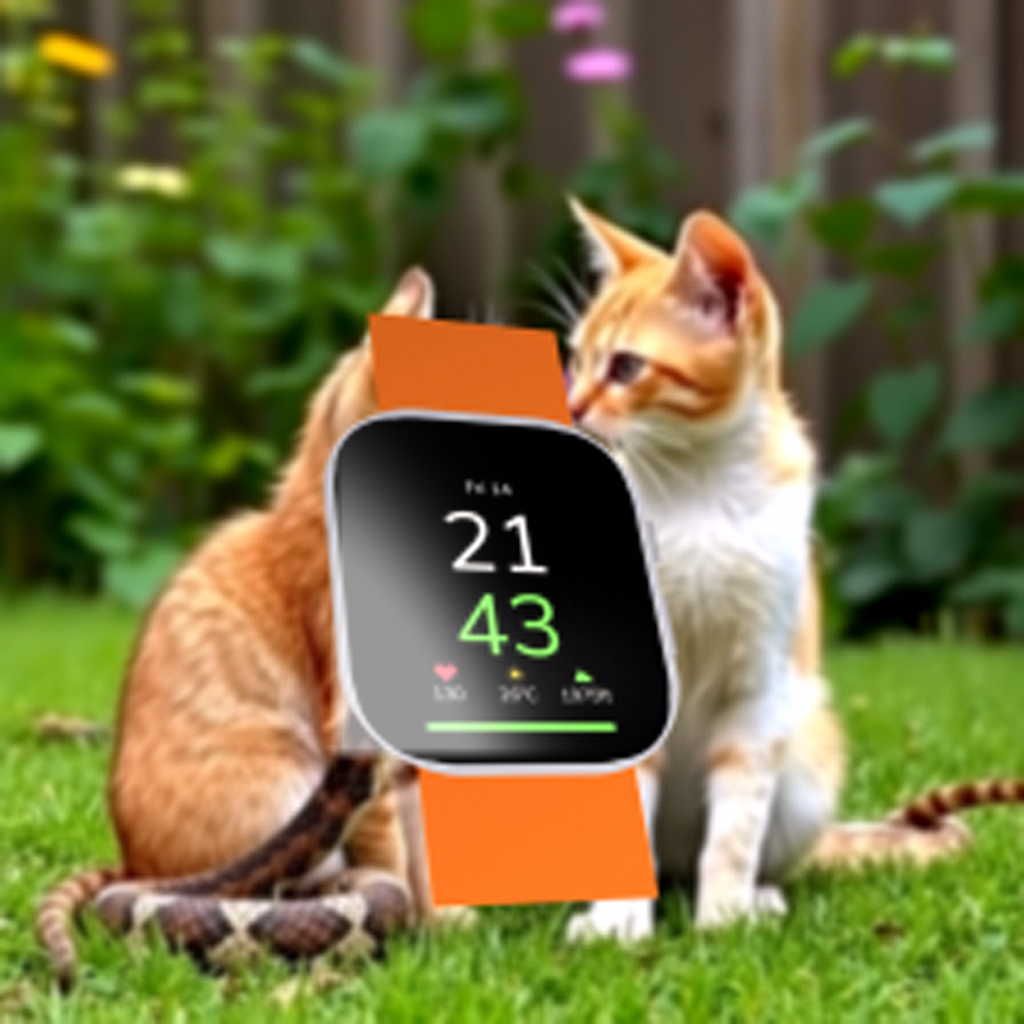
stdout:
T21:43
